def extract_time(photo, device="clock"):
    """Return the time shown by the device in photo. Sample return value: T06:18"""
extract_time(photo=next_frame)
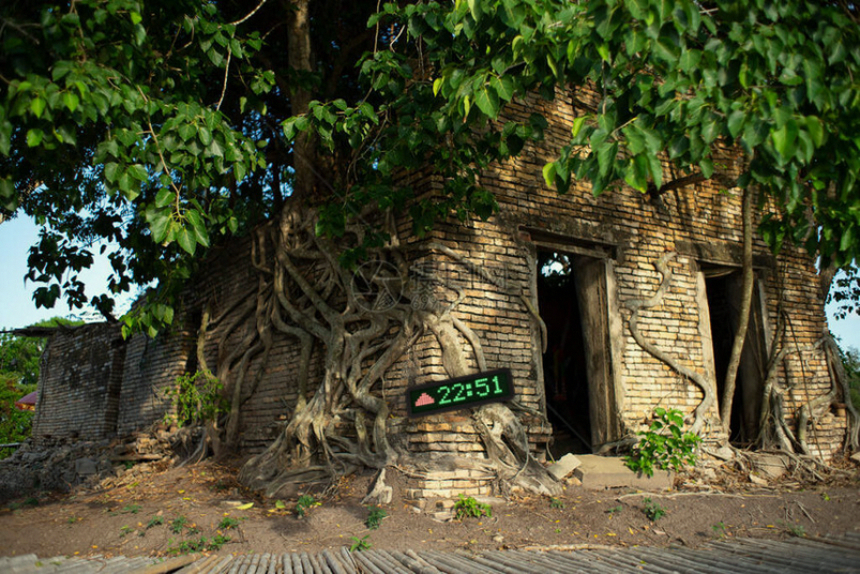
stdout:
T22:51
